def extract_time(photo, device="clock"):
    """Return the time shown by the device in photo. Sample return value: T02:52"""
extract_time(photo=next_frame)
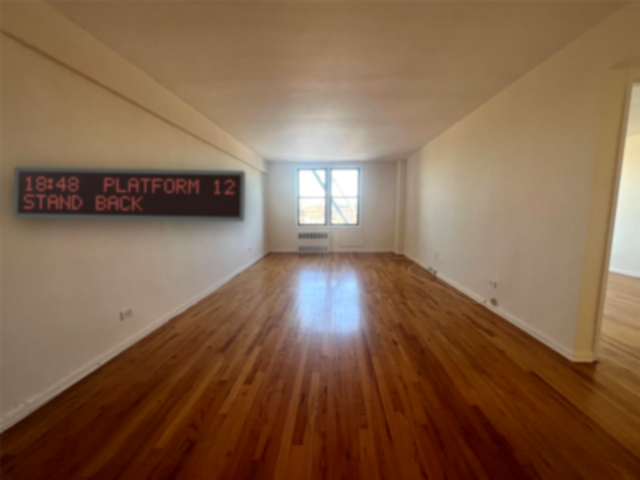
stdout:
T18:48
